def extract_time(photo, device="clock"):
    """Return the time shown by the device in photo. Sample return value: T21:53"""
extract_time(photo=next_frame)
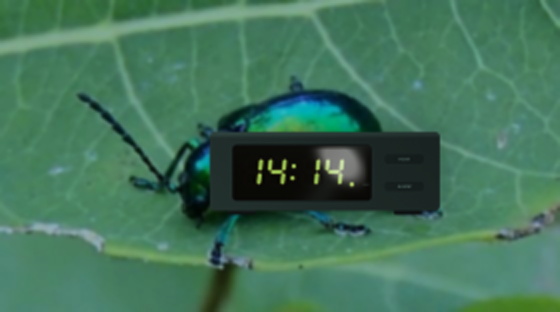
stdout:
T14:14
